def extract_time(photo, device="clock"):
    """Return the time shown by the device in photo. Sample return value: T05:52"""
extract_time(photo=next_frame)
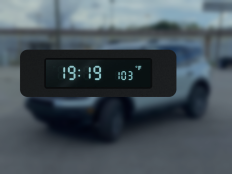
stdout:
T19:19
